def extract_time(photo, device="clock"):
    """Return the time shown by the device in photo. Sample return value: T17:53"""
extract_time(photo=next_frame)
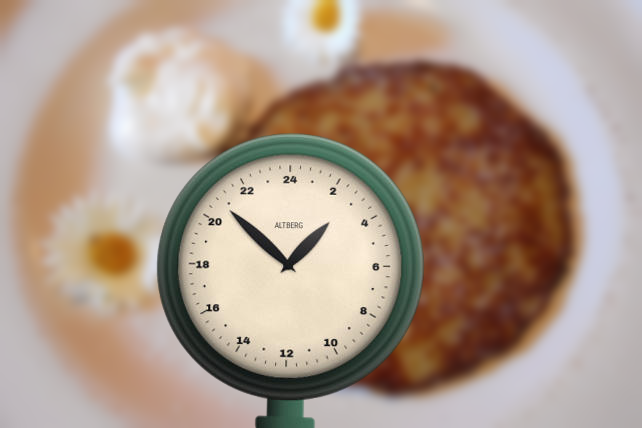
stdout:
T02:52
